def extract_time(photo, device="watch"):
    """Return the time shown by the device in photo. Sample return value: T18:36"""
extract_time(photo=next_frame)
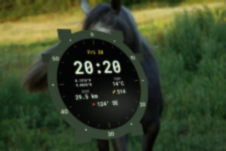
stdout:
T20:20
